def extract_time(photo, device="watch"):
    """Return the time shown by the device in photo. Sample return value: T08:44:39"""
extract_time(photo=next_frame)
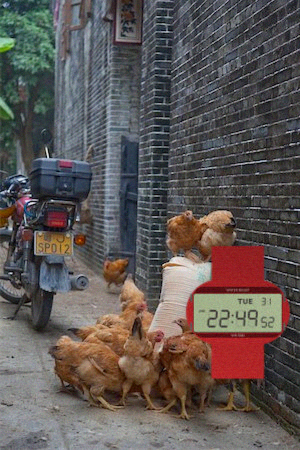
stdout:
T22:49:52
